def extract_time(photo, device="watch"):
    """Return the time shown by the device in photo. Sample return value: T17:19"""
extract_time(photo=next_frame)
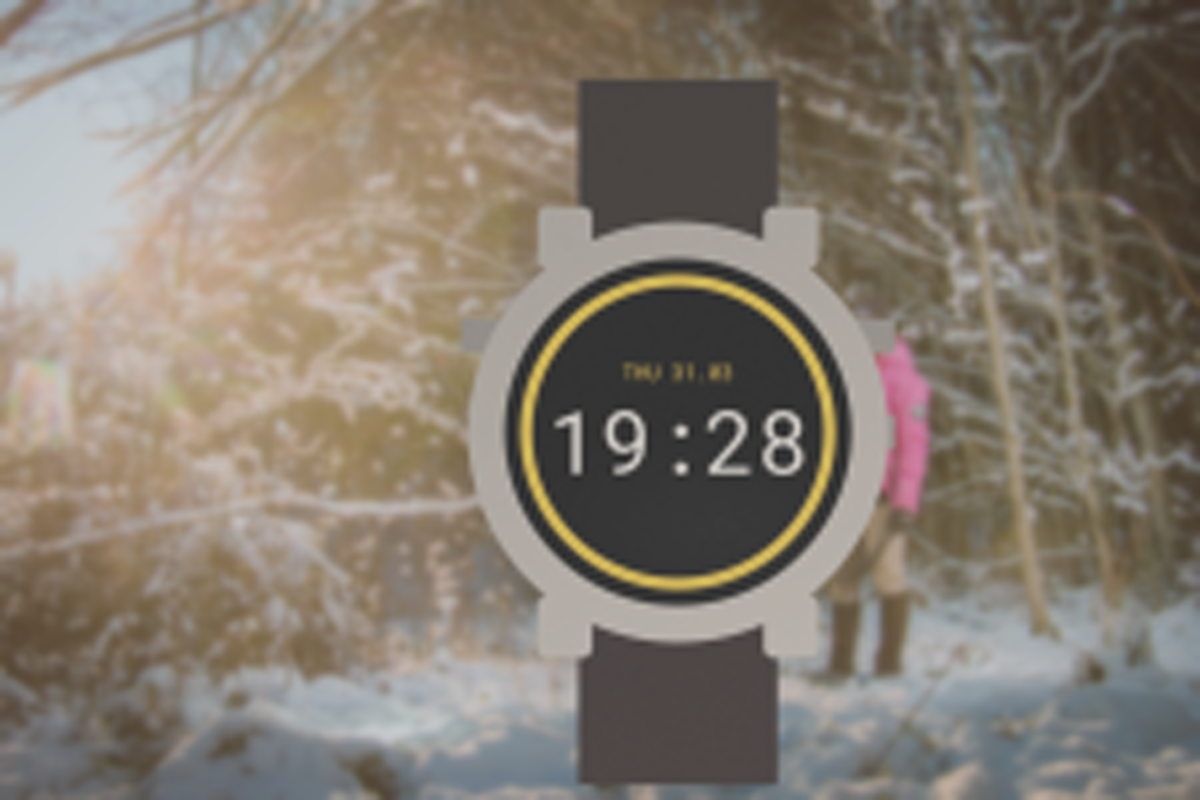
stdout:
T19:28
